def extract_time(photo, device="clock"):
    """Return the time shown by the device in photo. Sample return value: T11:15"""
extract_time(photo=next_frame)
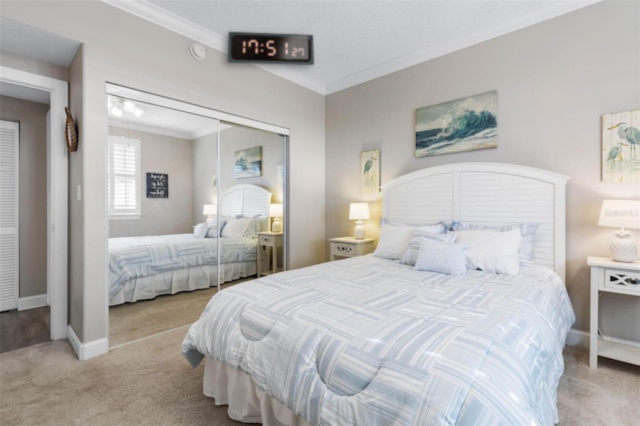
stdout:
T17:51
